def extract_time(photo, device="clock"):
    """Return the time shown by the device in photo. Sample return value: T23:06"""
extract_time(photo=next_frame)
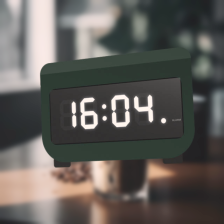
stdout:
T16:04
